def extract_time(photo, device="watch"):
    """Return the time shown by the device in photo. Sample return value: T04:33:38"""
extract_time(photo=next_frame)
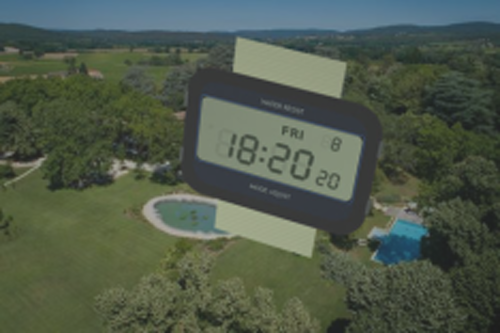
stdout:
T18:20:20
